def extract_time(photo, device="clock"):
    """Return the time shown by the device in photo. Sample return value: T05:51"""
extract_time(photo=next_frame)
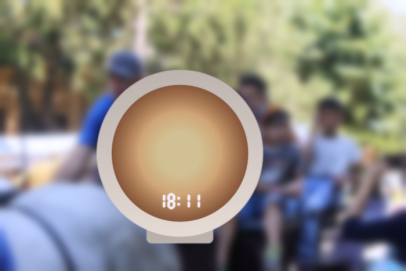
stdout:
T18:11
